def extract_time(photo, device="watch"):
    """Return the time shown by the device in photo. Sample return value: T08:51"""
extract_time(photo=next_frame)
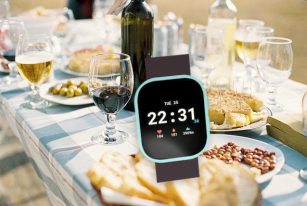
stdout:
T22:31
